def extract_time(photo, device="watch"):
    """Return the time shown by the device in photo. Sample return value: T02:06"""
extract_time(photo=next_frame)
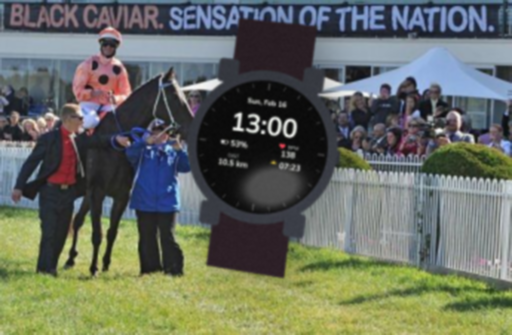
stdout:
T13:00
